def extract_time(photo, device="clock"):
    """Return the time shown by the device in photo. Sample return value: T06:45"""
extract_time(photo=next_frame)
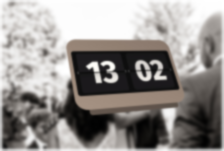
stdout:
T13:02
